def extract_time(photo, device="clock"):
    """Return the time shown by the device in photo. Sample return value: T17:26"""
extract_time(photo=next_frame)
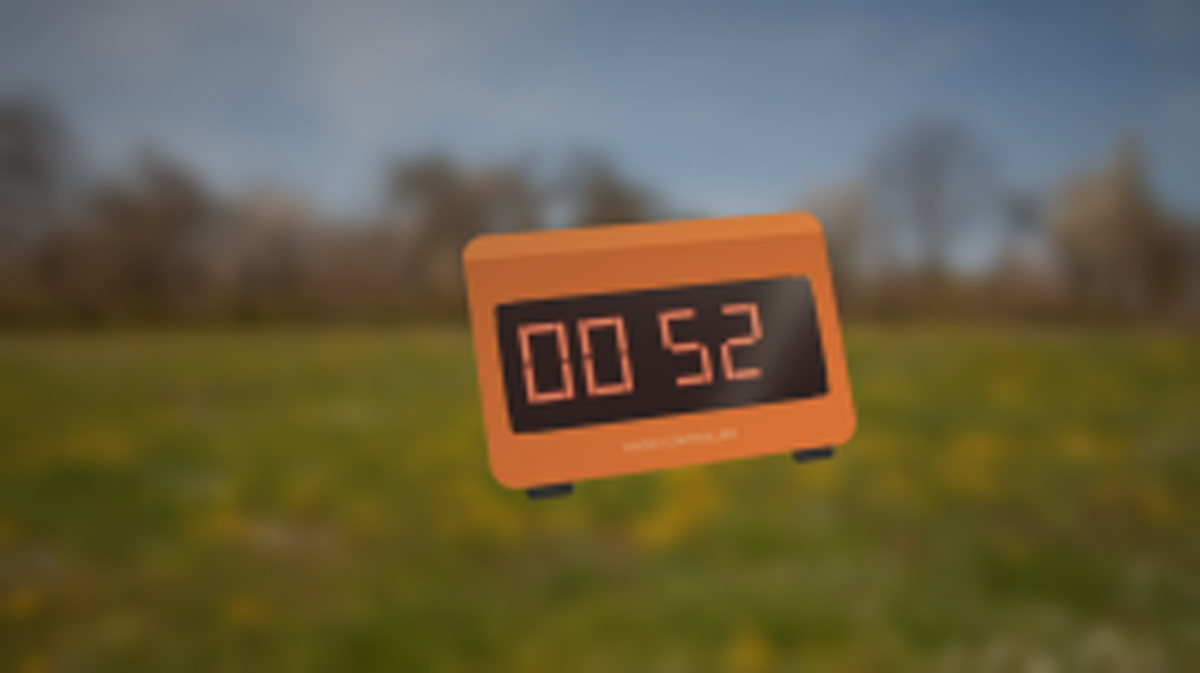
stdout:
T00:52
